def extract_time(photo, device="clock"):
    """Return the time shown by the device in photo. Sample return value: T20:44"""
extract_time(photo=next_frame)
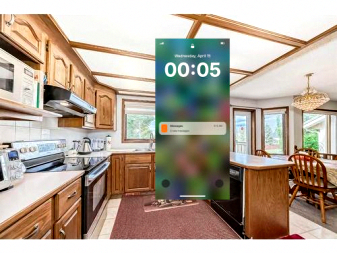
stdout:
T00:05
